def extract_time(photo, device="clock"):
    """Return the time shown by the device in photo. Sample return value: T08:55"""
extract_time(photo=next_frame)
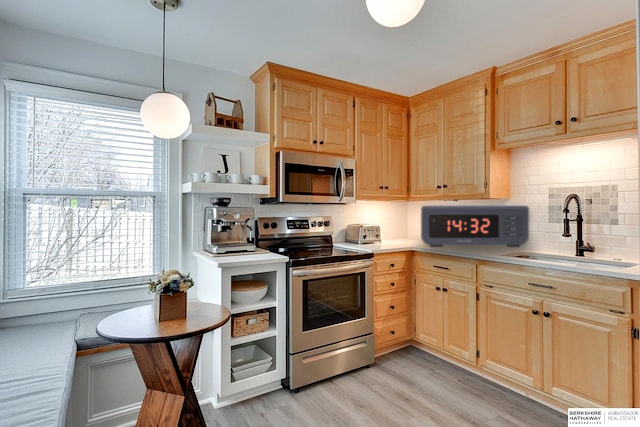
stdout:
T14:32
